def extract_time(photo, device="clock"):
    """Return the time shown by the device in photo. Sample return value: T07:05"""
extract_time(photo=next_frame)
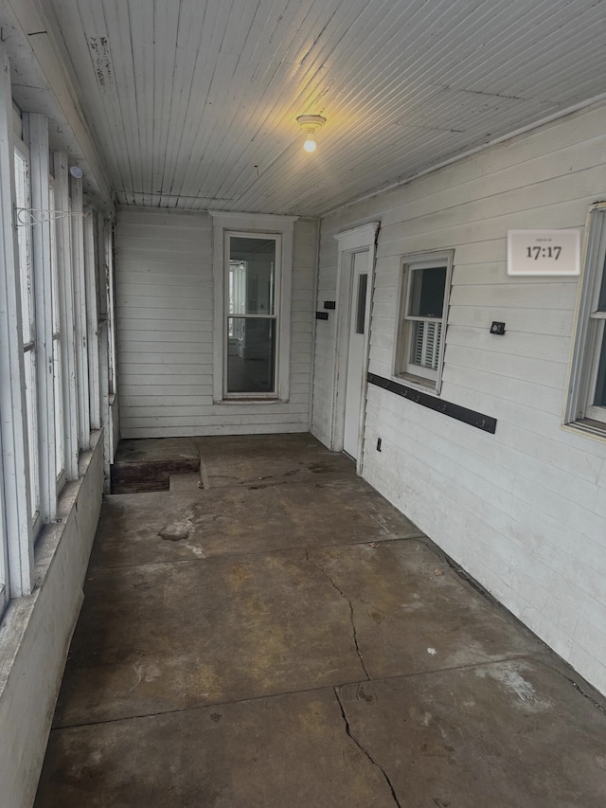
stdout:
T17:17
